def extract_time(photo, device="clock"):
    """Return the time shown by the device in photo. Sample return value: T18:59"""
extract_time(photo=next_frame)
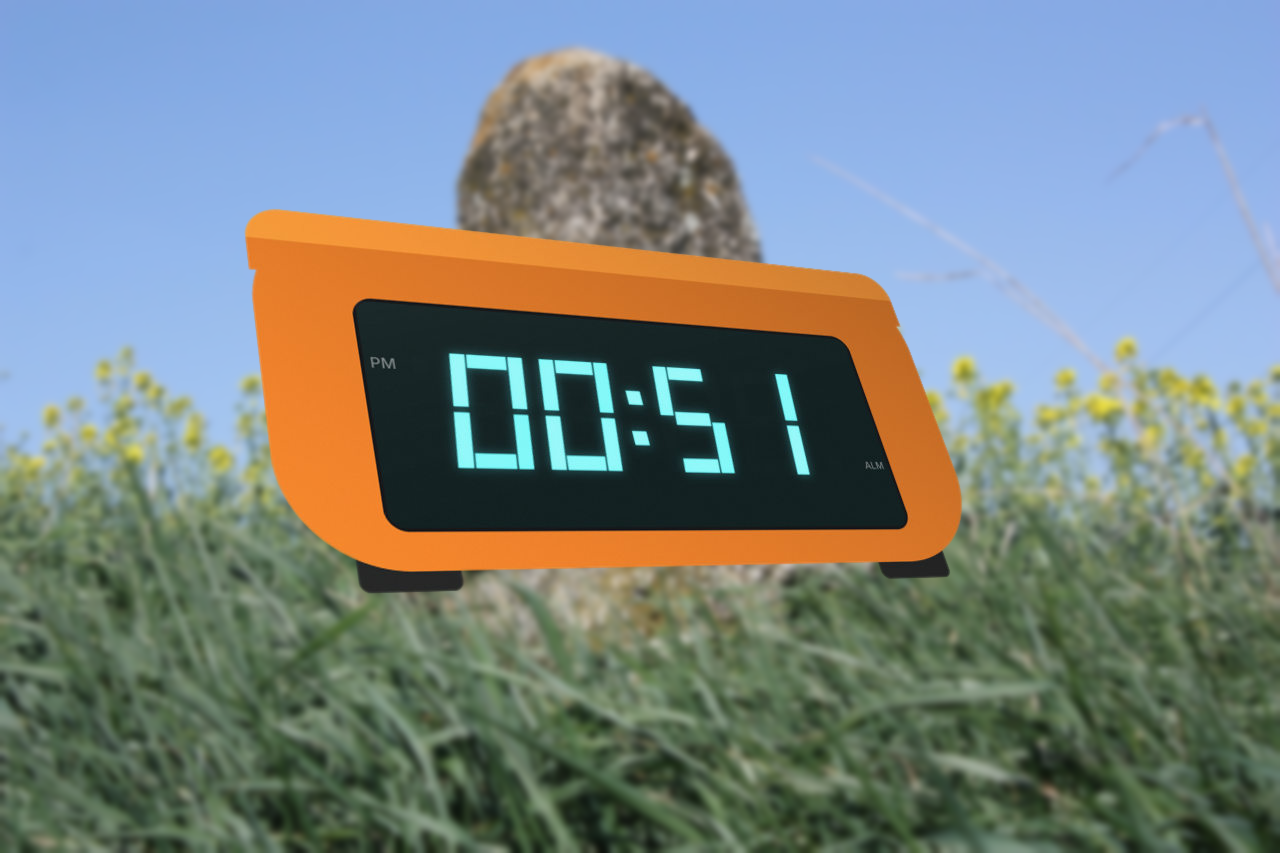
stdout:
T00:51
